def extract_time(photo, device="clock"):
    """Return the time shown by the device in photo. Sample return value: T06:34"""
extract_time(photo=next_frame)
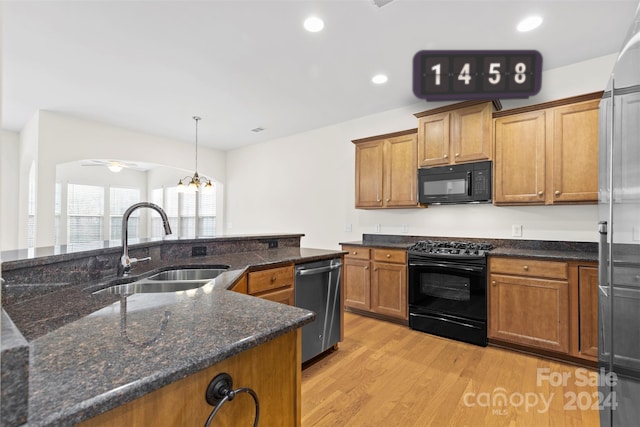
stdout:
T14:58
